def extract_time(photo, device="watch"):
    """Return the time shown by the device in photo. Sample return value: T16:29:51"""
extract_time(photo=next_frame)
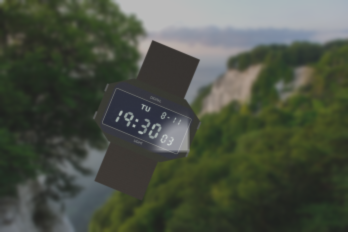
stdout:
T19:30:03
